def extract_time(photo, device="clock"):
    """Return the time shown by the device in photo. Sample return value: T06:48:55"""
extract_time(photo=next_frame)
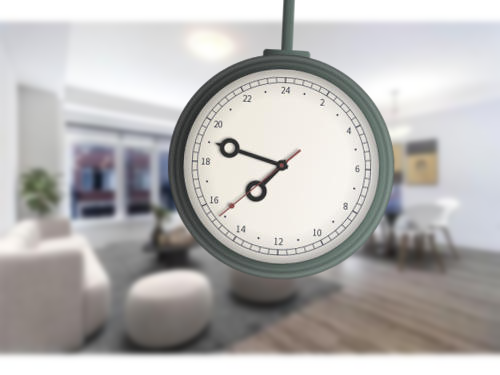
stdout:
T14:47:38
